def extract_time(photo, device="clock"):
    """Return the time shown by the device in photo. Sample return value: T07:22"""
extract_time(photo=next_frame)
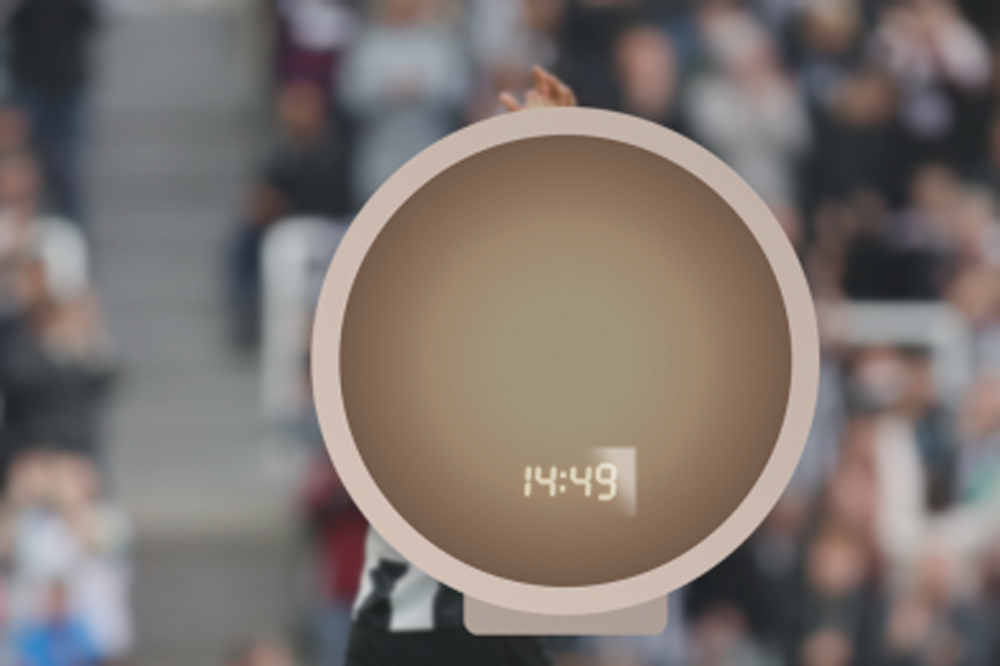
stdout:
T14:49
